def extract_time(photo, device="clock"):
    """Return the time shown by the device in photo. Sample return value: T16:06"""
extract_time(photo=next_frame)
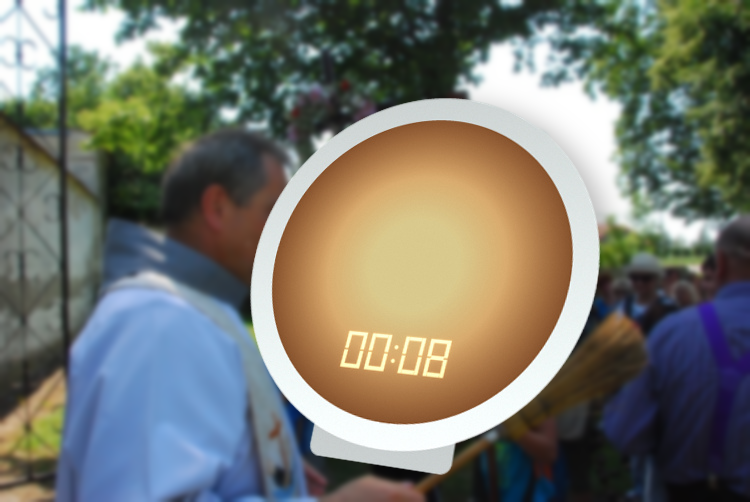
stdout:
T00:08
